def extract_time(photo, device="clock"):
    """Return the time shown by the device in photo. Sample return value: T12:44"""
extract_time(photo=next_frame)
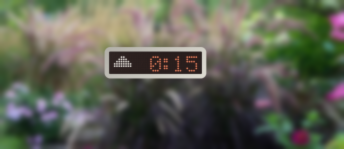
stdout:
T00:15
